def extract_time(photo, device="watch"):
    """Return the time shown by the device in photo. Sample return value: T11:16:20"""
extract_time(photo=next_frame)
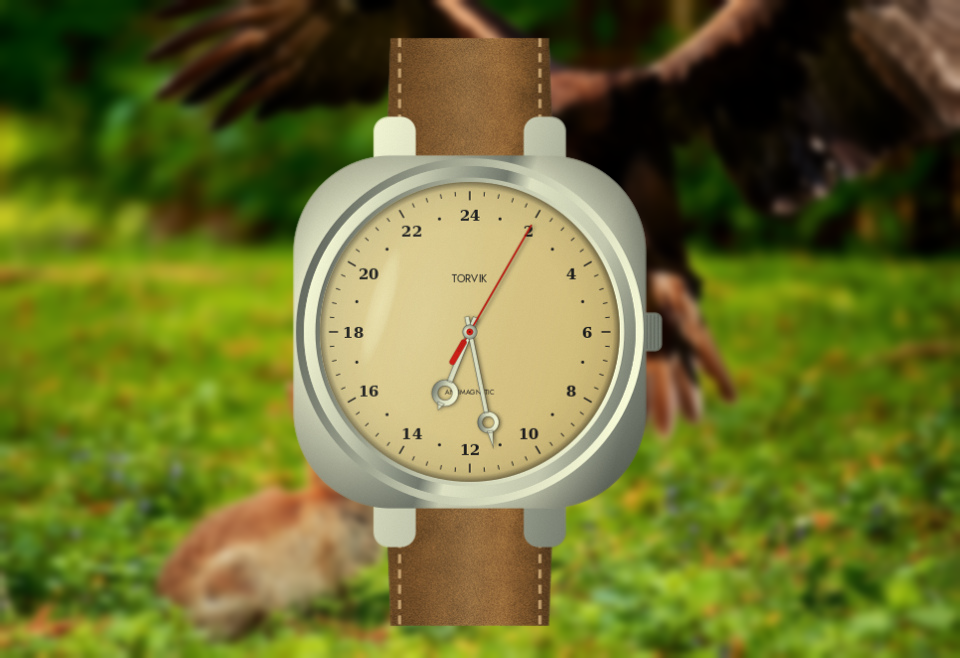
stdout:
T13:28:05
